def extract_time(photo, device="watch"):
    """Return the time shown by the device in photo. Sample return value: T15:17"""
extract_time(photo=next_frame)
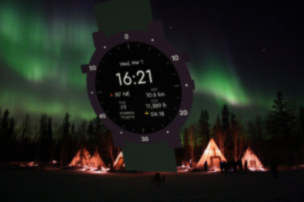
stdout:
T16:21
